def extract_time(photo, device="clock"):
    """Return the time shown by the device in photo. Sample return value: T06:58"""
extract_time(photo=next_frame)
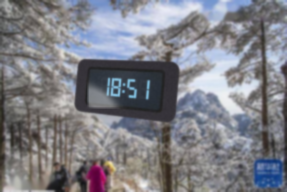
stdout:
T18:51
